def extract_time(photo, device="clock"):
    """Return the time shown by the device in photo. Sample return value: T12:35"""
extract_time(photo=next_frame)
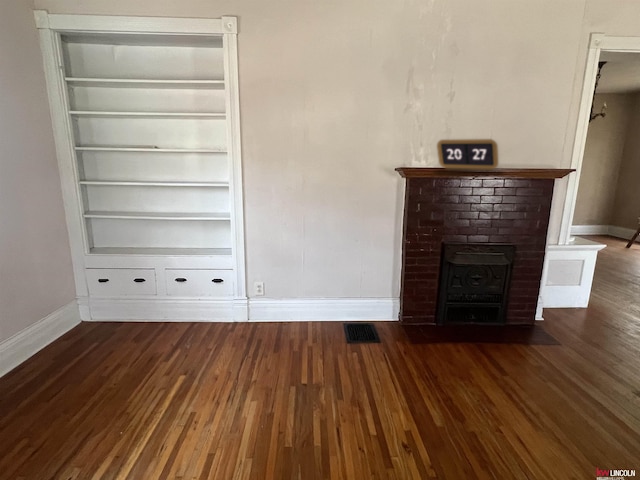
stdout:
T20:27
